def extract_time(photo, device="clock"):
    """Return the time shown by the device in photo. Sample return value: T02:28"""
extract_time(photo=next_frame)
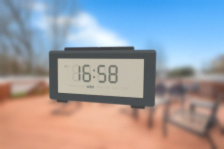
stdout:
T16:58
